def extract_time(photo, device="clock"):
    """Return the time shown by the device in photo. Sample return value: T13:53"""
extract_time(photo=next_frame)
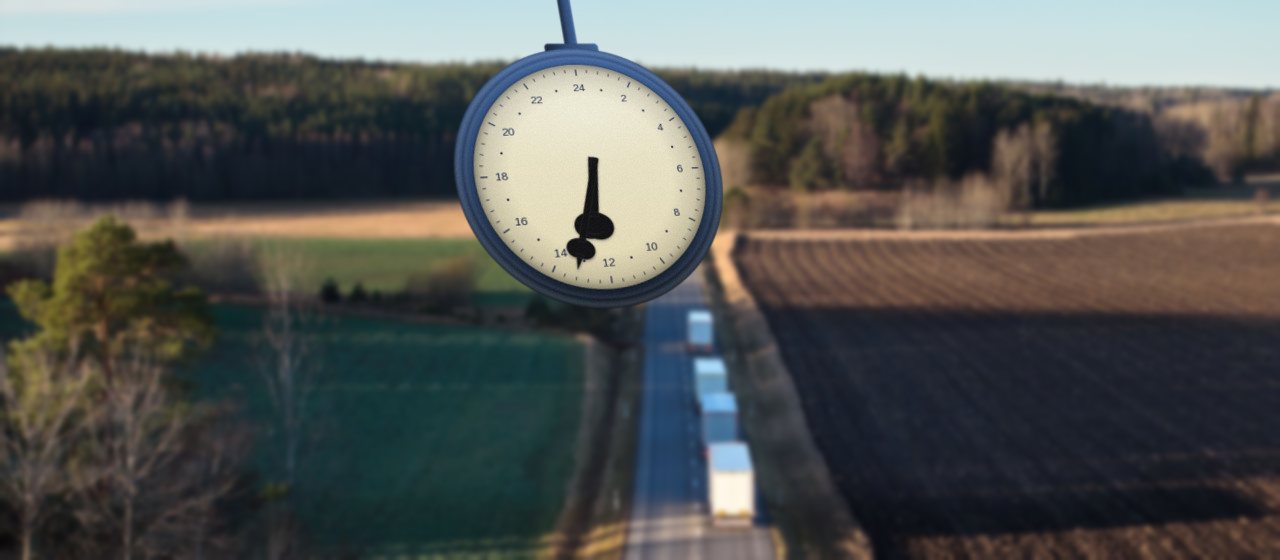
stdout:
T12:33
